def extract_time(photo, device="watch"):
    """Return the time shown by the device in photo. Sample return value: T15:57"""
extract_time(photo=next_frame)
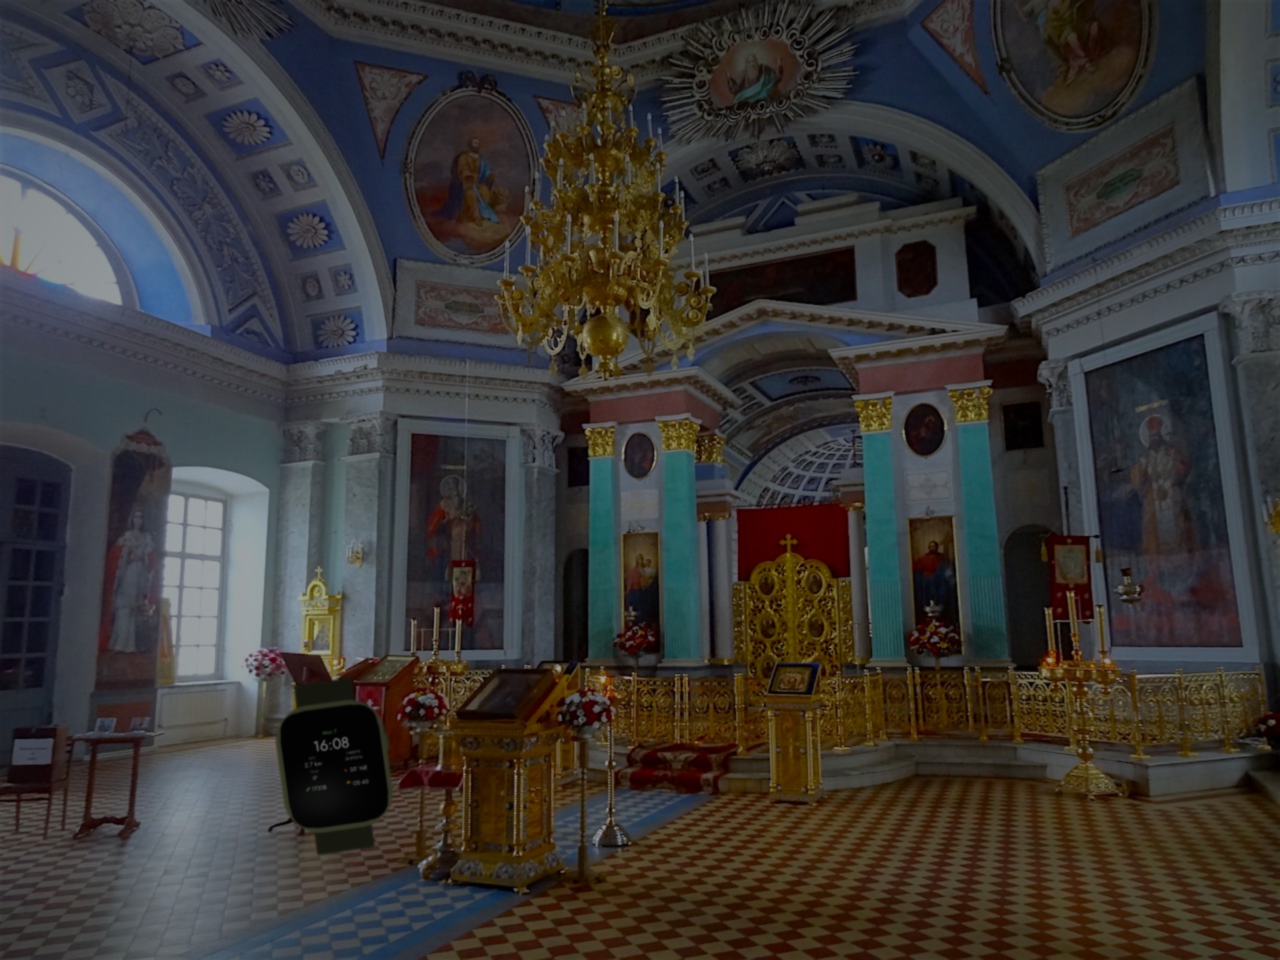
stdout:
T16:08
